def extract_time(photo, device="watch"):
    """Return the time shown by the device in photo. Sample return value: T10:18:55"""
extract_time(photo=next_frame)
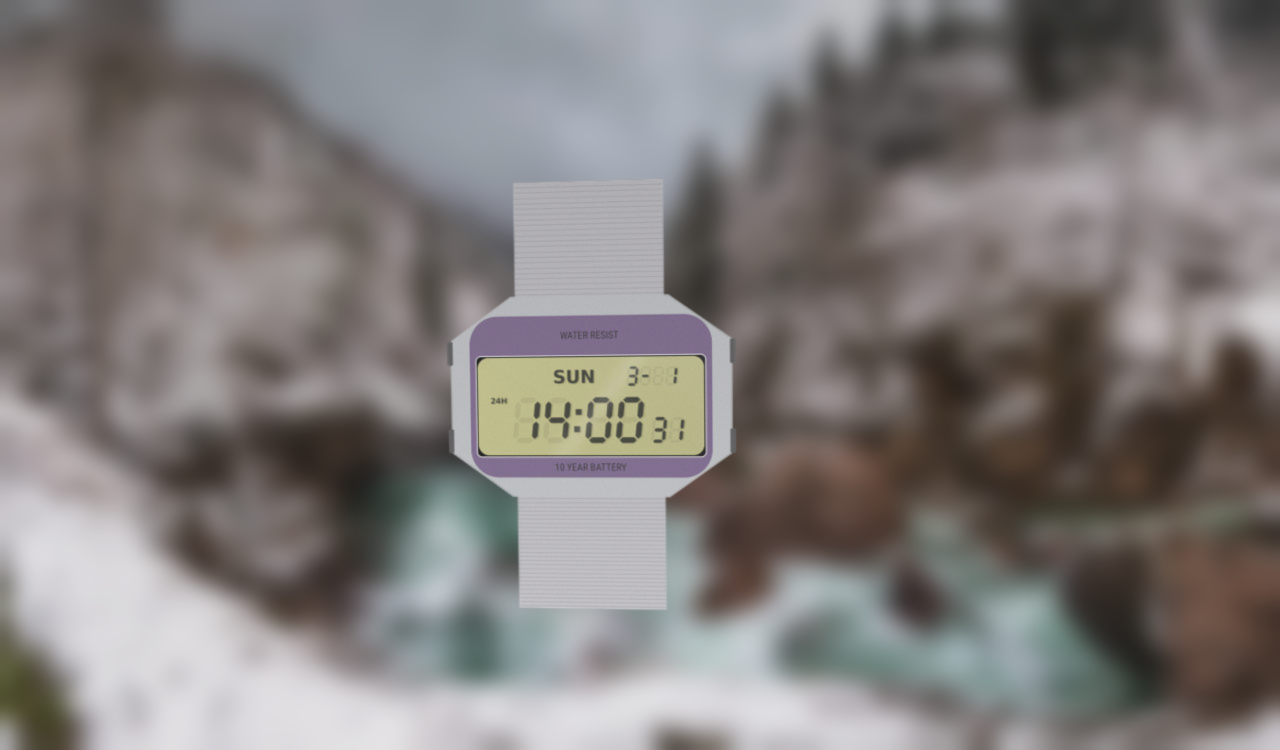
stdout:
T14:00:31
